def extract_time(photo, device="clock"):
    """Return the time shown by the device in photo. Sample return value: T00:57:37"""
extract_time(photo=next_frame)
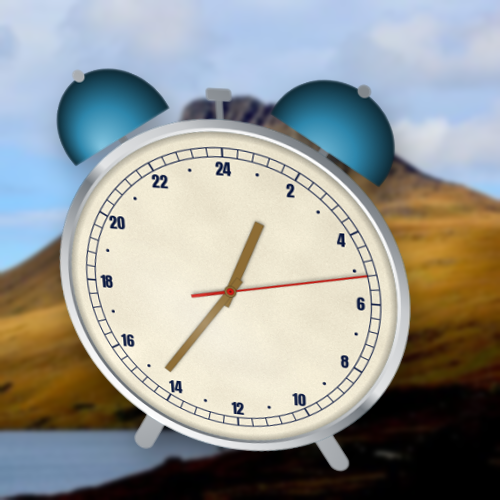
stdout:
T01:36:13
